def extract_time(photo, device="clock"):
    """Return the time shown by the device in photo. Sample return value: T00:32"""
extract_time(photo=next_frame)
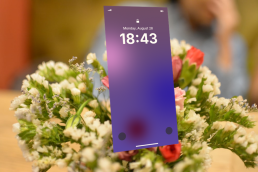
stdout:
T18:43
